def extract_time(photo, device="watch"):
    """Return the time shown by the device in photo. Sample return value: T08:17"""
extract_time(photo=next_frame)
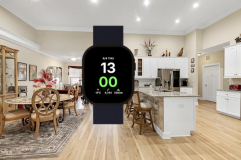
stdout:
T13:00
